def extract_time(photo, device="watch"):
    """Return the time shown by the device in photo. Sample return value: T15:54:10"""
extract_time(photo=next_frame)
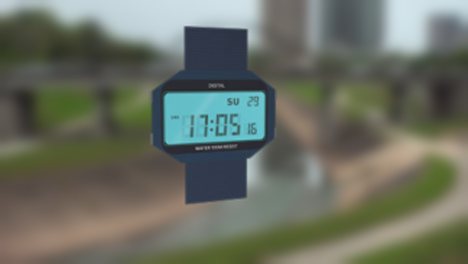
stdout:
T17:05:16
